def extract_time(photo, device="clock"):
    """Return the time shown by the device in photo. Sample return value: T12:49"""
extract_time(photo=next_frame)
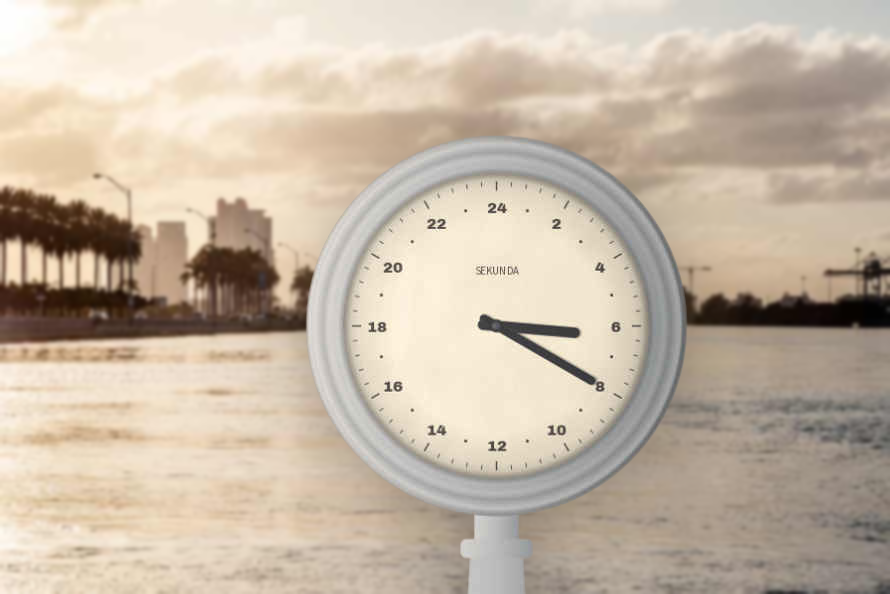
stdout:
T06:20
